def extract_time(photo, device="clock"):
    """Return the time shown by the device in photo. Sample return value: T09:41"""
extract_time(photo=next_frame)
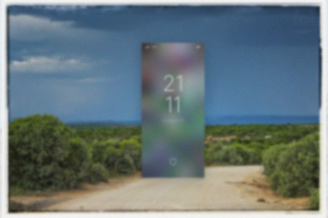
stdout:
T21:11
